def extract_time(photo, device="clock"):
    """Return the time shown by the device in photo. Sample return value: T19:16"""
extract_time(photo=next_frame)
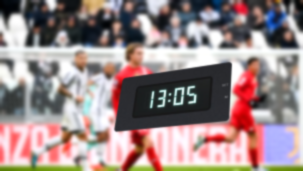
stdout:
T13:05
